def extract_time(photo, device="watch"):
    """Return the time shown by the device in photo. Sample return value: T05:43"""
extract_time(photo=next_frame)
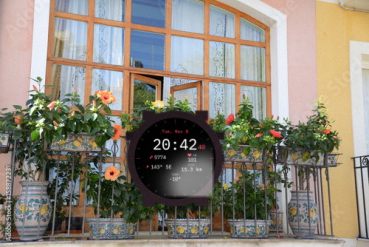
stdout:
T20:42
